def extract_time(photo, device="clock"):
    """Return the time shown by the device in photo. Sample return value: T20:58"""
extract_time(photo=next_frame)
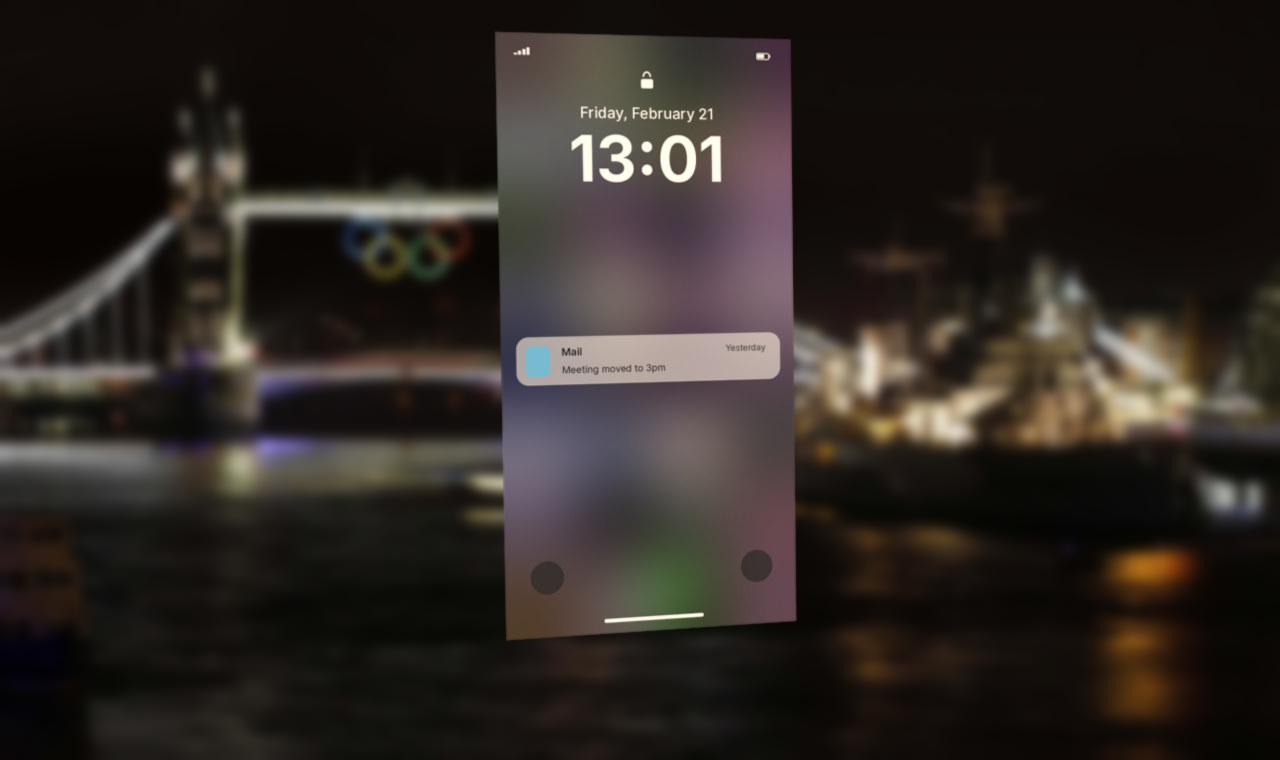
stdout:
T13:01
